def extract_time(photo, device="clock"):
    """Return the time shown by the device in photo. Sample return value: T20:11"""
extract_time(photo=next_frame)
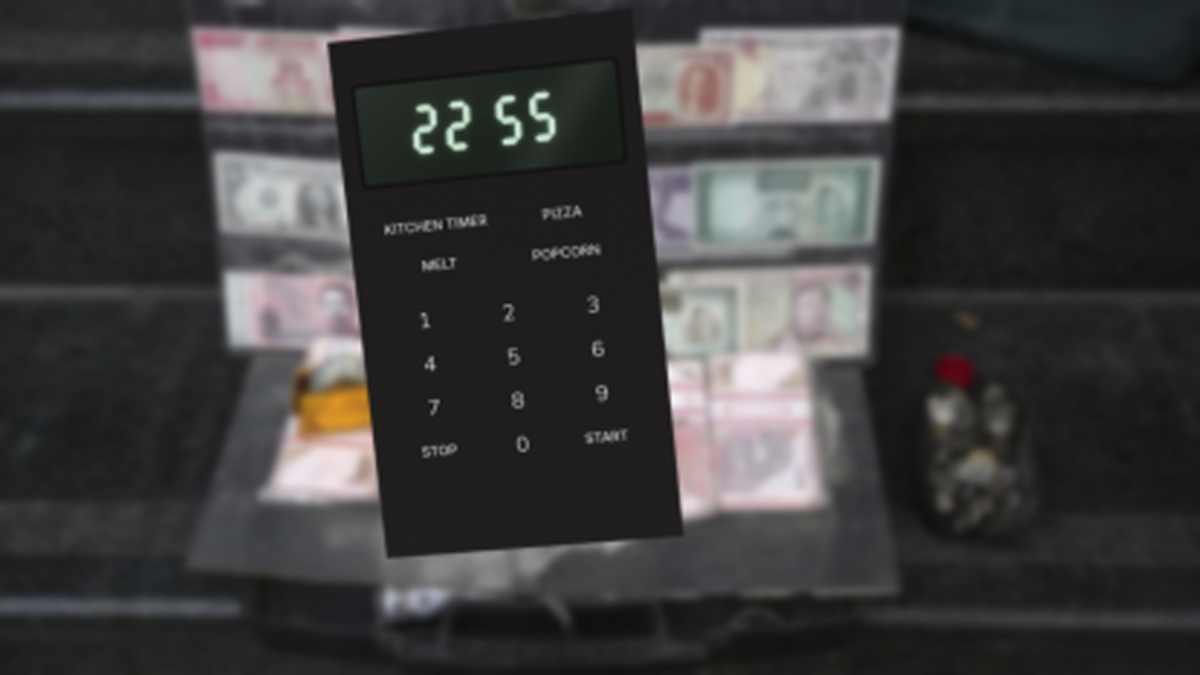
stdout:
T22:55
